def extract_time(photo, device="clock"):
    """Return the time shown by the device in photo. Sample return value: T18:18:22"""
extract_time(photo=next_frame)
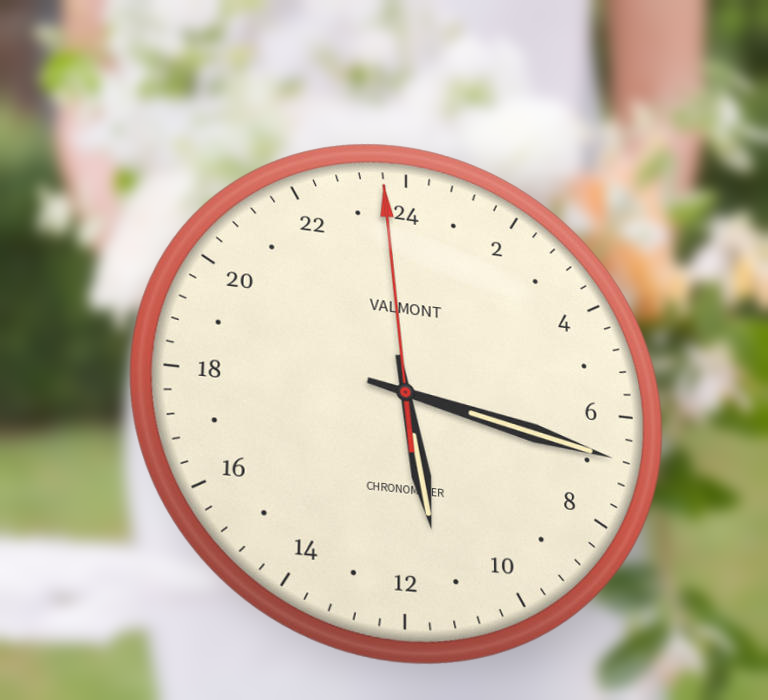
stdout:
T11:16:59
